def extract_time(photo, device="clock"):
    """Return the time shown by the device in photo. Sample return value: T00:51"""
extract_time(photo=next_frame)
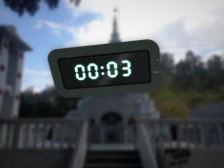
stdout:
T00:03
